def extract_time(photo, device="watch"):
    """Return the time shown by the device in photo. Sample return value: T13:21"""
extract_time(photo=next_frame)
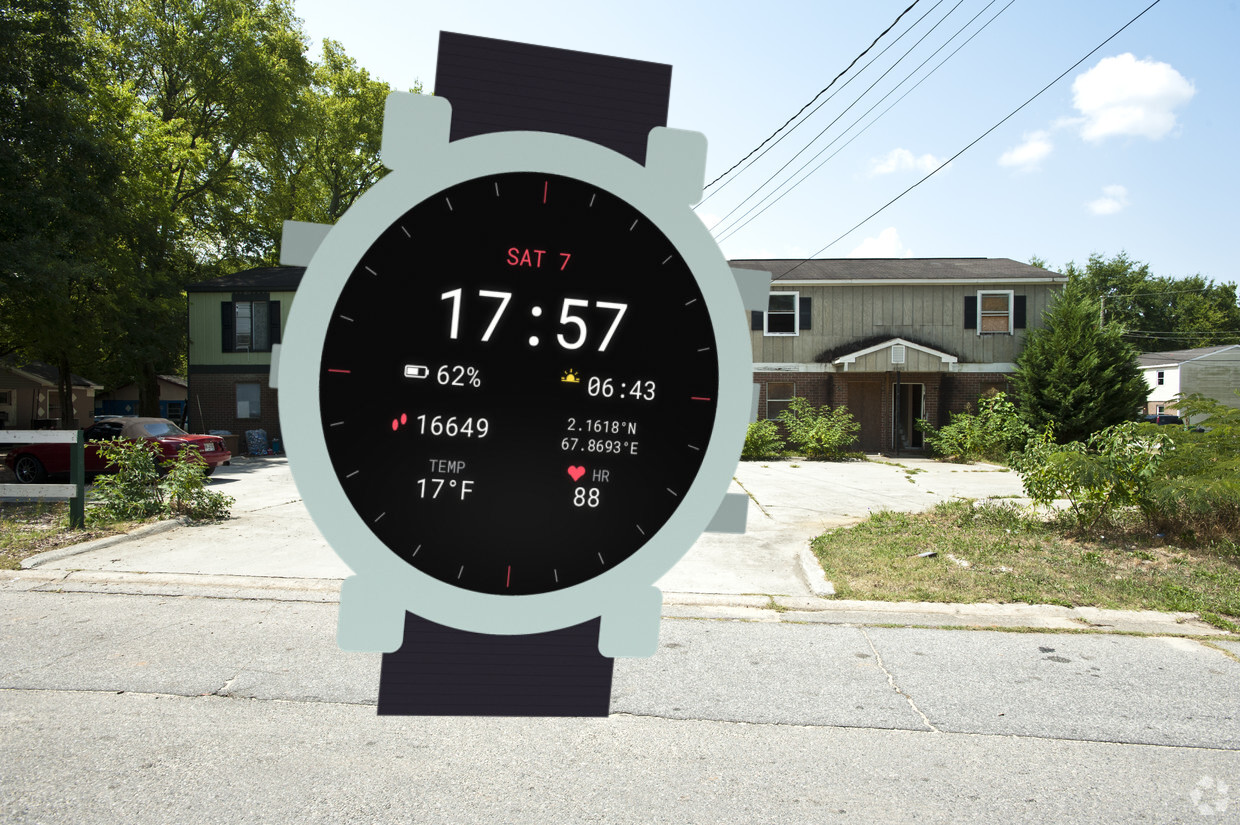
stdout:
T17:57
